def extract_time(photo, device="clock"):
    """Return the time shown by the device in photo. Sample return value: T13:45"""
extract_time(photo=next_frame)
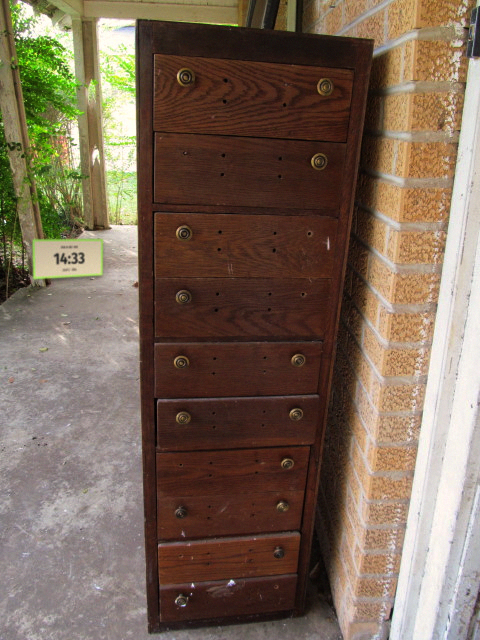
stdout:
T14:33
